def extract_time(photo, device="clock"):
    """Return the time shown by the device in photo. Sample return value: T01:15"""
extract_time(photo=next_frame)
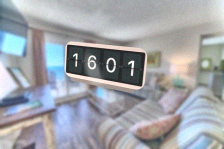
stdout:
T16:01
